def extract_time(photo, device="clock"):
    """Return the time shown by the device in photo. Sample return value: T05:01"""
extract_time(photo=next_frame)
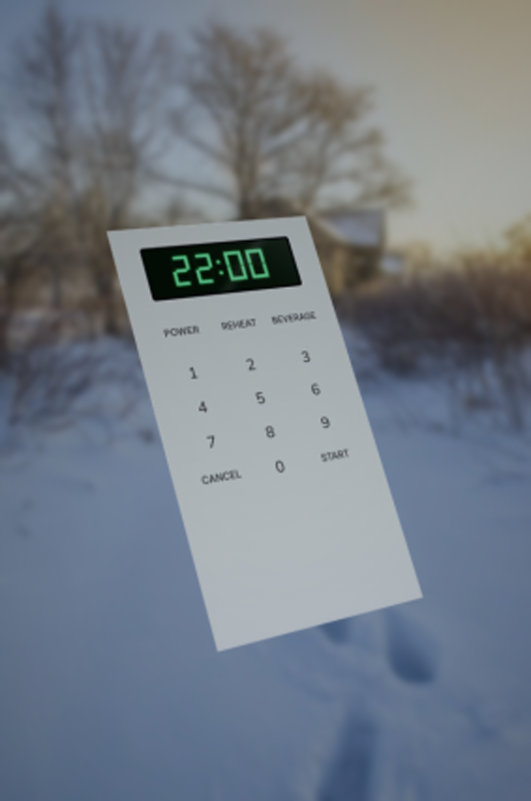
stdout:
T22:00
